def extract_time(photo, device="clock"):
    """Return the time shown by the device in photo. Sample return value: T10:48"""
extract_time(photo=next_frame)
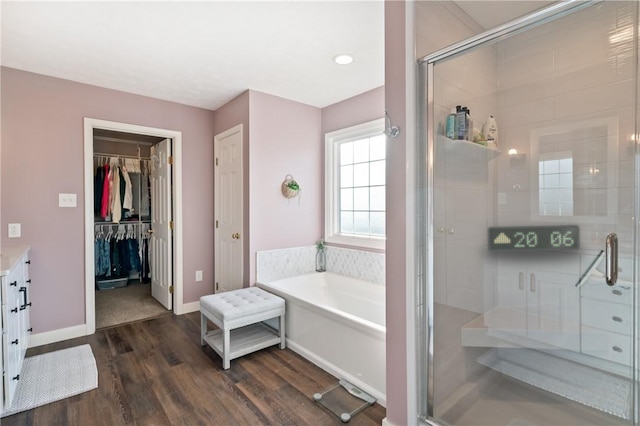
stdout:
T20:06
